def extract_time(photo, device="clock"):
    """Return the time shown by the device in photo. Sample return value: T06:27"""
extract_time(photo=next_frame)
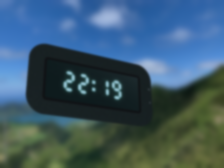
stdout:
T22:19
